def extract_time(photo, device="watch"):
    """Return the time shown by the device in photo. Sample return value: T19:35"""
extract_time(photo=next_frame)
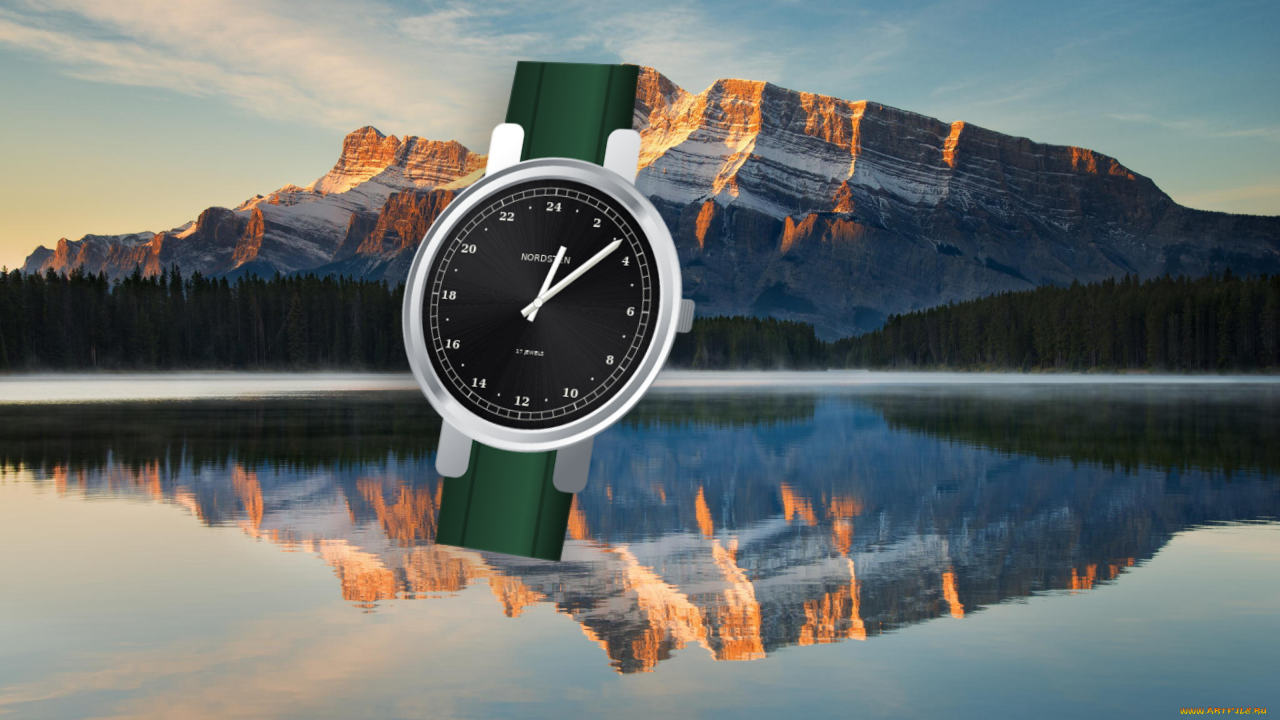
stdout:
T01:08
